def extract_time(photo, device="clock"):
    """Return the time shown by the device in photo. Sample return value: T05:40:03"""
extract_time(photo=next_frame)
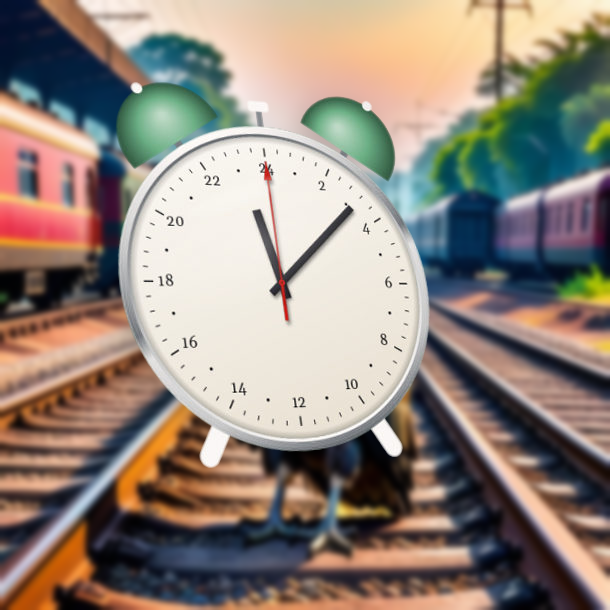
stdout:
T23:08:00
